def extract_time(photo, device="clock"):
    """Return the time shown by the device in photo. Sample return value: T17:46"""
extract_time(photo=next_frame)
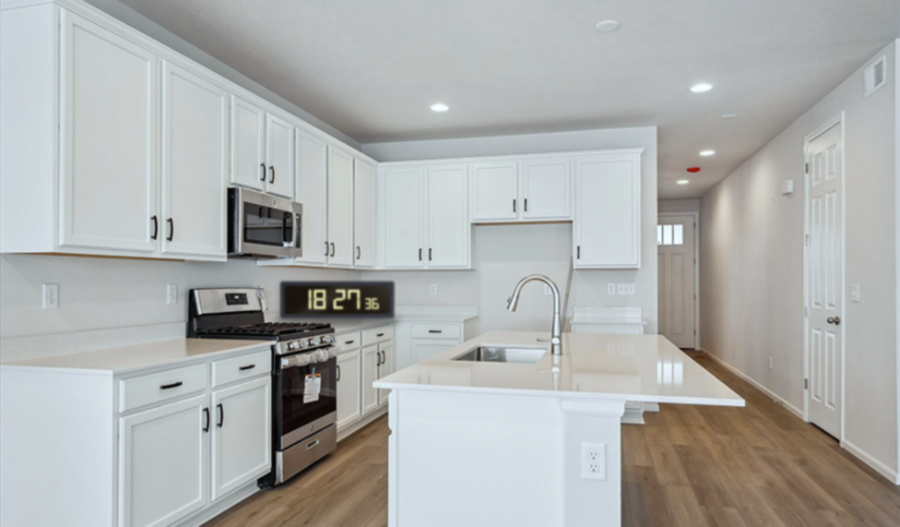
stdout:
T18:27
